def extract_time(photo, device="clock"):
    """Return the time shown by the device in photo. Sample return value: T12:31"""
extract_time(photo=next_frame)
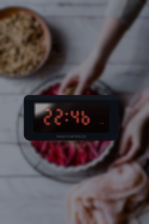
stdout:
T22:46
